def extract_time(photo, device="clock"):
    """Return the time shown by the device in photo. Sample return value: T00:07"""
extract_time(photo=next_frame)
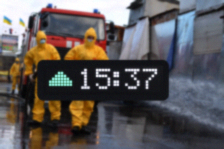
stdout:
T15:37
